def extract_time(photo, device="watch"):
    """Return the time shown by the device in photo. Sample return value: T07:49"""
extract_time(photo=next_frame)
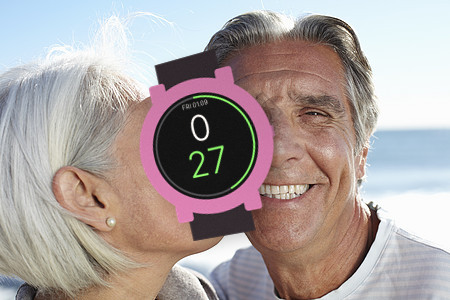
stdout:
T00:27
